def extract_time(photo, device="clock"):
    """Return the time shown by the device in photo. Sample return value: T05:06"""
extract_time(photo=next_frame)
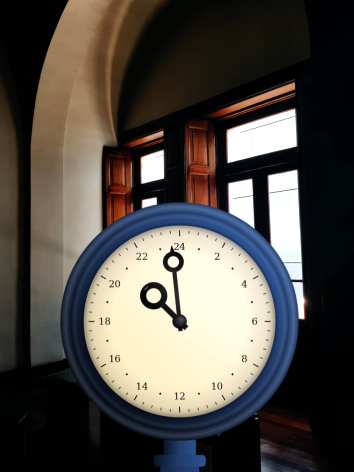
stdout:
T20:59
